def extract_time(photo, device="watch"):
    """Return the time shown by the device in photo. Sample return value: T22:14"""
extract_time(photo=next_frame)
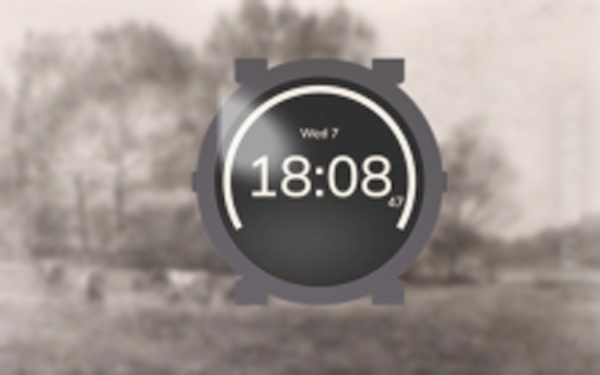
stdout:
T18:08
